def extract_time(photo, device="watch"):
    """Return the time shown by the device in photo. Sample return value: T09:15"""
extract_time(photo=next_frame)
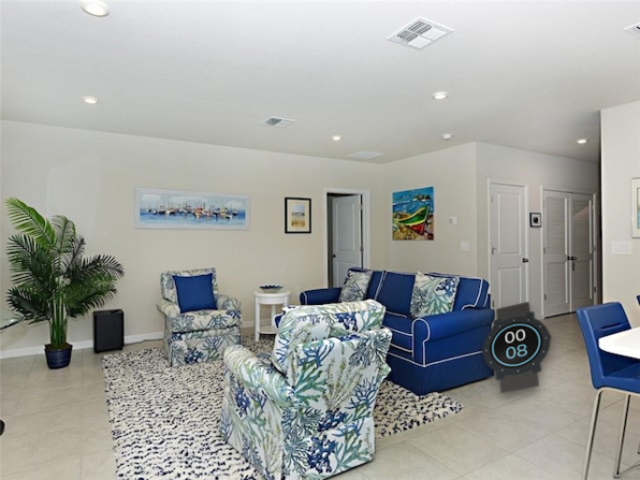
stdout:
T00:08
